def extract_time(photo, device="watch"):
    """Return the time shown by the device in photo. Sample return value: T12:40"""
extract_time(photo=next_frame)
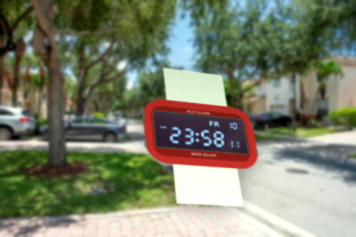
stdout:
T23:58
